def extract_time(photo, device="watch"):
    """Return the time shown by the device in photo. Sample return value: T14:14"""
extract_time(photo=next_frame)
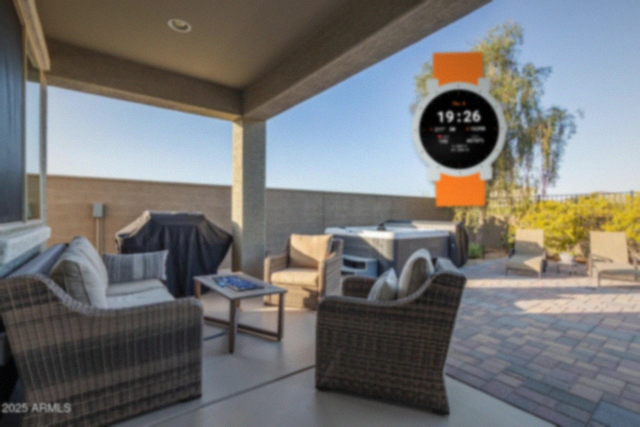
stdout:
T19:26
